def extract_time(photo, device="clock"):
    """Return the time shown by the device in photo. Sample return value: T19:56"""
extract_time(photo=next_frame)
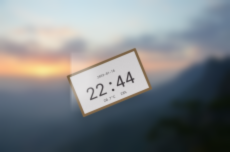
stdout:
T22:44
